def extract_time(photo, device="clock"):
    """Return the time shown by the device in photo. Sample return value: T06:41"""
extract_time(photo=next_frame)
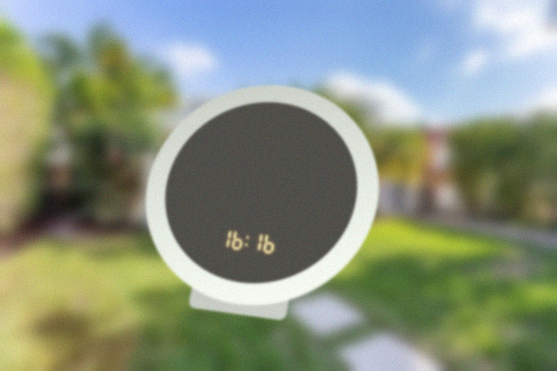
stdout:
T16:16
